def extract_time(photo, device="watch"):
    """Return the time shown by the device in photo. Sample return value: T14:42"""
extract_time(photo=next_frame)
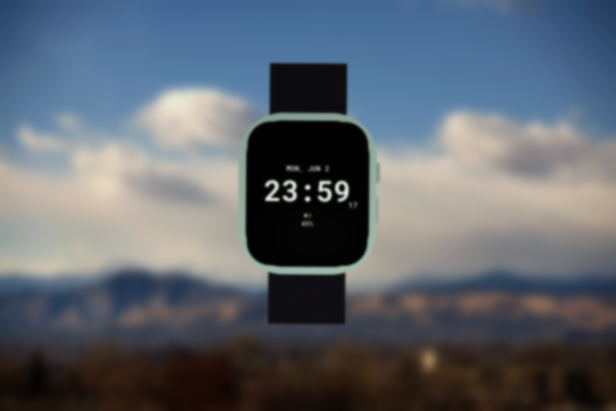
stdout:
T23:59
